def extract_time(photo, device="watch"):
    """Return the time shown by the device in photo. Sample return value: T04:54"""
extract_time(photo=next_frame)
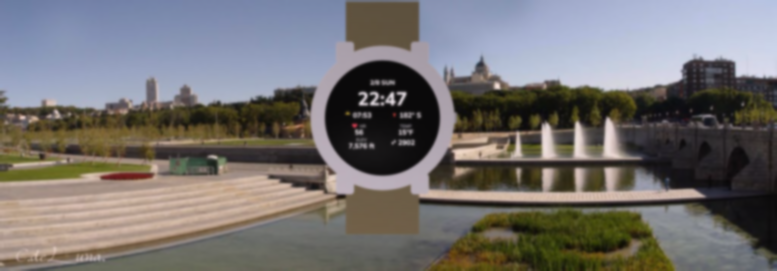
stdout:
T22:47
